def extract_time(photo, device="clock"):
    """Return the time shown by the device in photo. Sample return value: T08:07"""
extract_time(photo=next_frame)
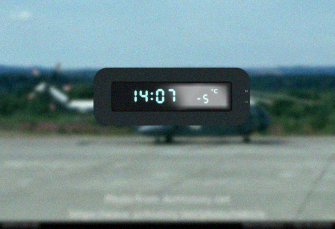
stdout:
T14:07
